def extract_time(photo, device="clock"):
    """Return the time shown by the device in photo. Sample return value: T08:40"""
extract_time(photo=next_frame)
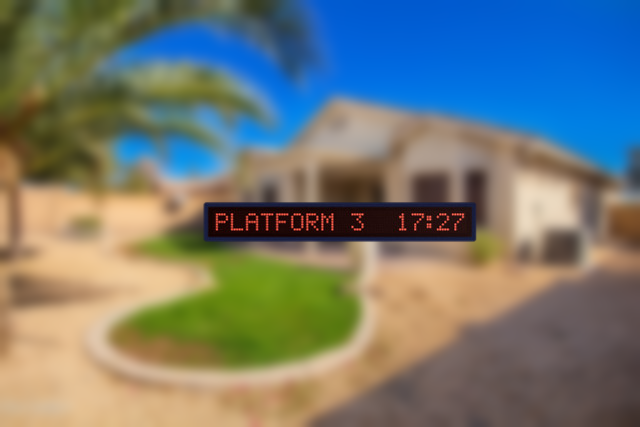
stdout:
T17:27
